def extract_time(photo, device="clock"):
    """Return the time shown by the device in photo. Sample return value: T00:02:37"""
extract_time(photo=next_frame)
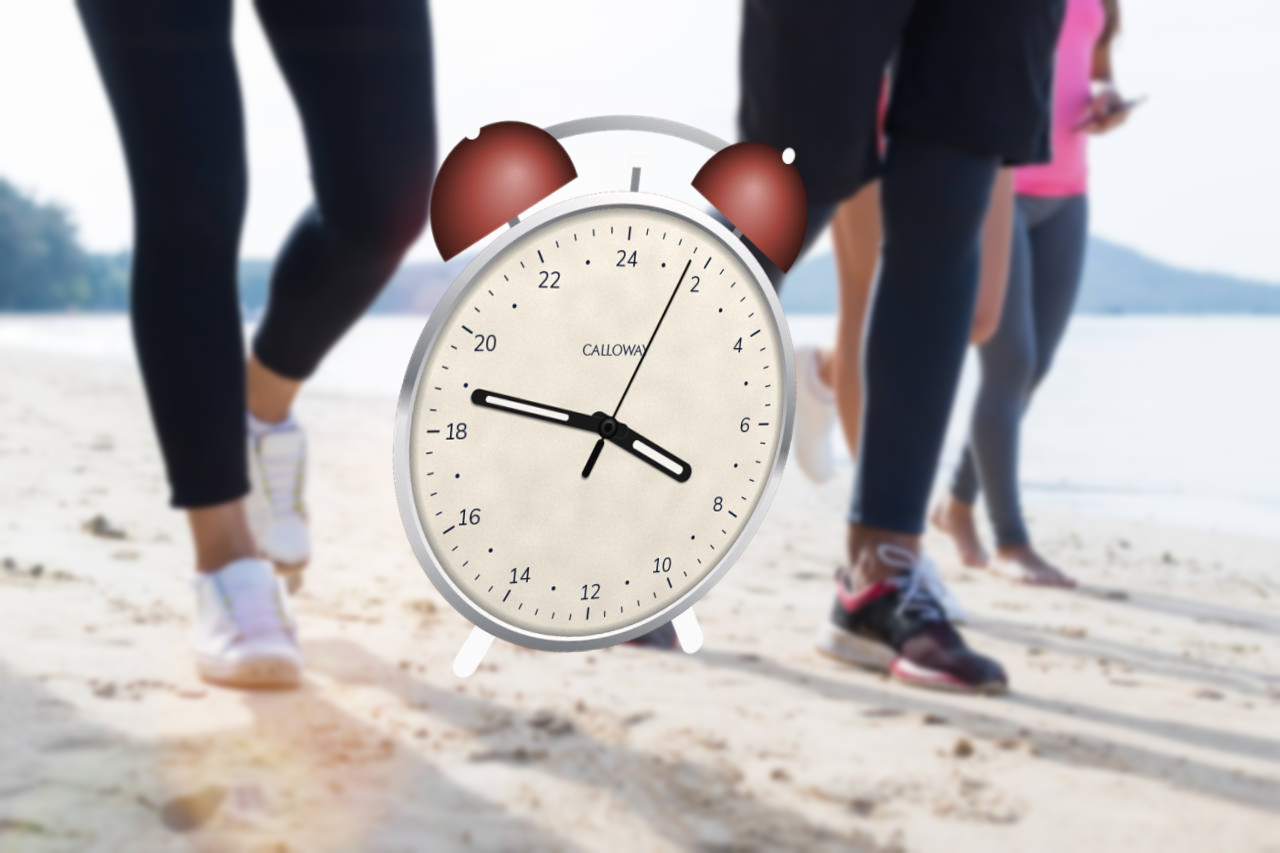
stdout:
T07:47:04
